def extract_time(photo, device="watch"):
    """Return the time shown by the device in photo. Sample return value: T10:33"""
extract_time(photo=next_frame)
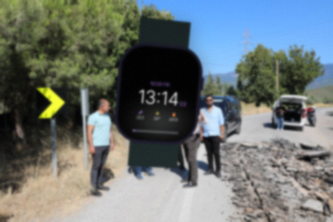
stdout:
T13:14
